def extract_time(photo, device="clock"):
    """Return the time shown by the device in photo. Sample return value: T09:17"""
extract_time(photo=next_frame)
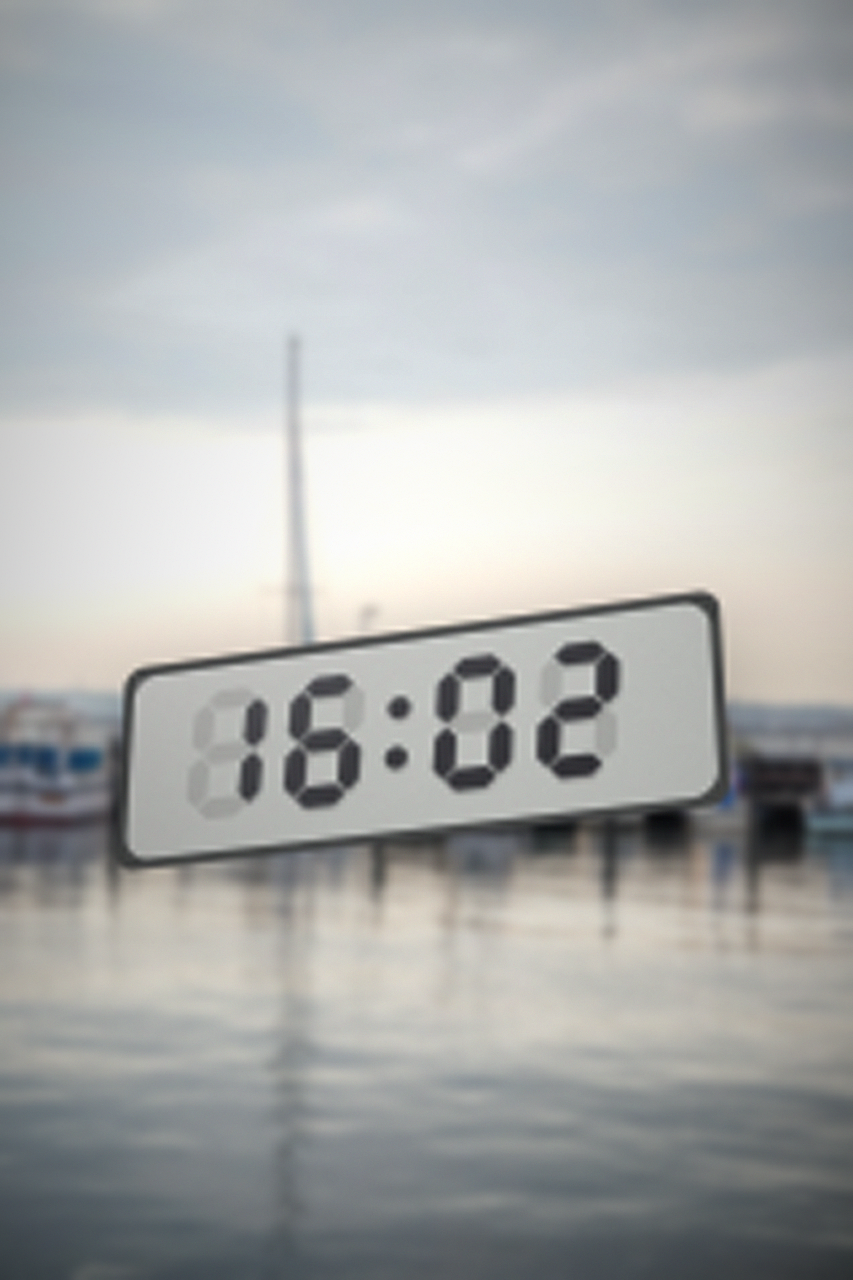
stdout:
T16:02
